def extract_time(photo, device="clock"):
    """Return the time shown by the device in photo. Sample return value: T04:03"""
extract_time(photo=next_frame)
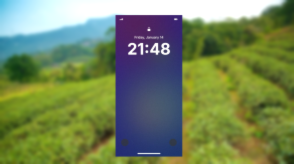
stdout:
T21:48
